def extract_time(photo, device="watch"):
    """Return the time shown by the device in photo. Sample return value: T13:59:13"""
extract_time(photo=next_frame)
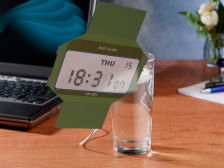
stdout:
T18:31:07
